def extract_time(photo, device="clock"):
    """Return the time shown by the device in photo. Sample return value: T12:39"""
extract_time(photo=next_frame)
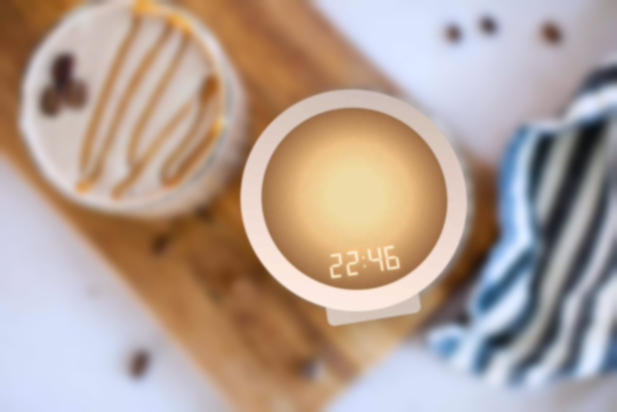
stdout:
T22:46
